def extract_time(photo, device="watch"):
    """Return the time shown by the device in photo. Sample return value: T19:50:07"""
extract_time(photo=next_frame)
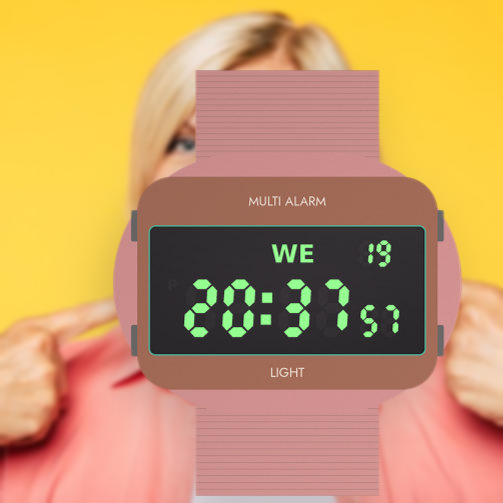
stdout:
T20:37:57
